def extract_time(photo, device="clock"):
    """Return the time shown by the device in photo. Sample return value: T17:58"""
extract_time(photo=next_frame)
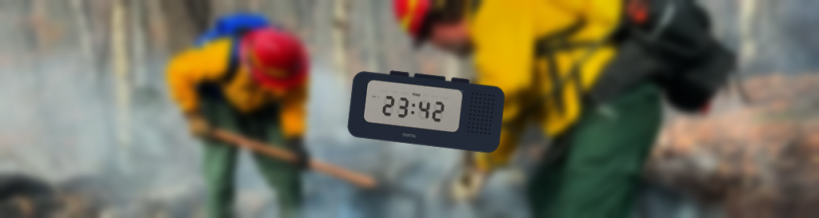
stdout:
T23:42
